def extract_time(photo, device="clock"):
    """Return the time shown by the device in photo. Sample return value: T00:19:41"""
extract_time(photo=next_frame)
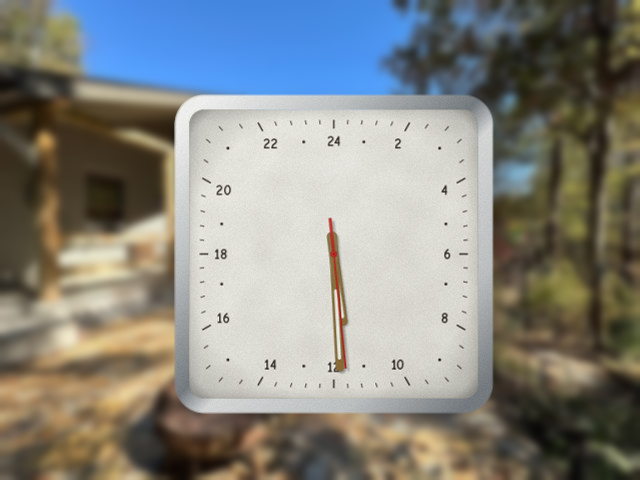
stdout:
T11:29:29
